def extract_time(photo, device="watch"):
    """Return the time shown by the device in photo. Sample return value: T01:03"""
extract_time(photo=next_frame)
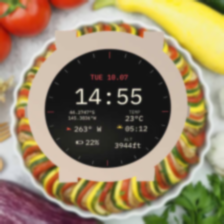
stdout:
T14:55
